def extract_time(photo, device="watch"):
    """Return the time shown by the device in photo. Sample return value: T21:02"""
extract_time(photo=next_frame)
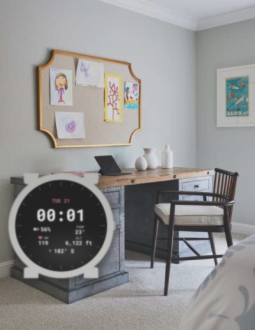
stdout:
T00:01
